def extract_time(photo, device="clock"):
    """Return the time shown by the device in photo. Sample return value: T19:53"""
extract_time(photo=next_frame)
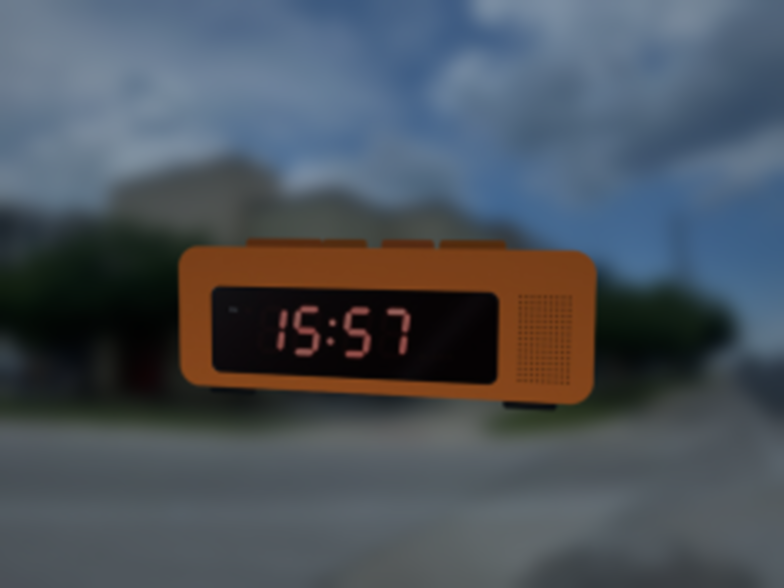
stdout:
T15:57
